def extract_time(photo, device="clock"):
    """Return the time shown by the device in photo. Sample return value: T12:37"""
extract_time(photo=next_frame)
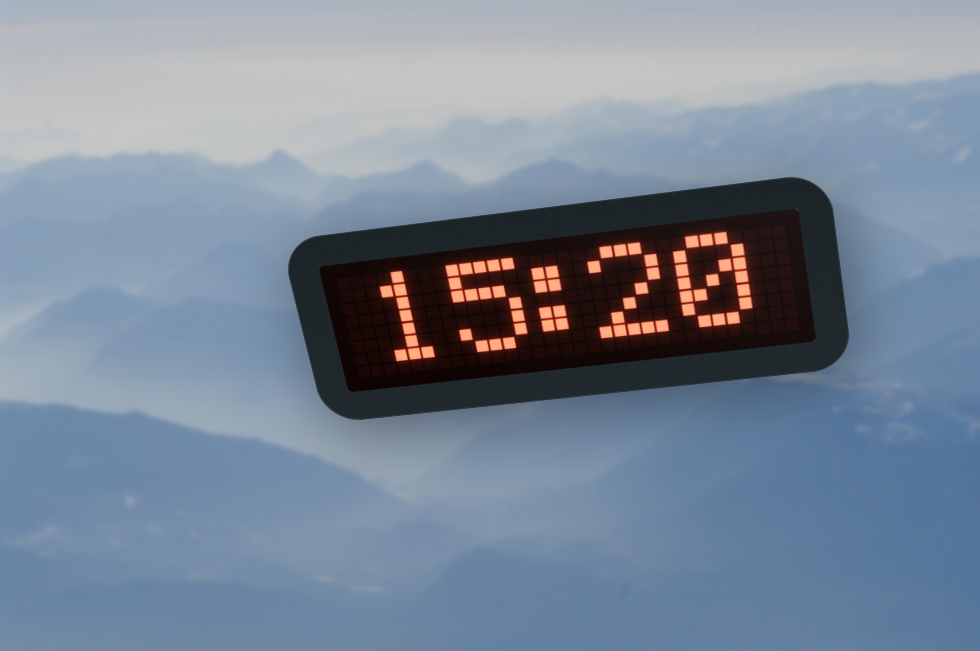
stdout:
T15:20
